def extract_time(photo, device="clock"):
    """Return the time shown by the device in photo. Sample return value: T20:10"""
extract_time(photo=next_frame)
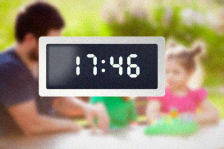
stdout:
T17:46
